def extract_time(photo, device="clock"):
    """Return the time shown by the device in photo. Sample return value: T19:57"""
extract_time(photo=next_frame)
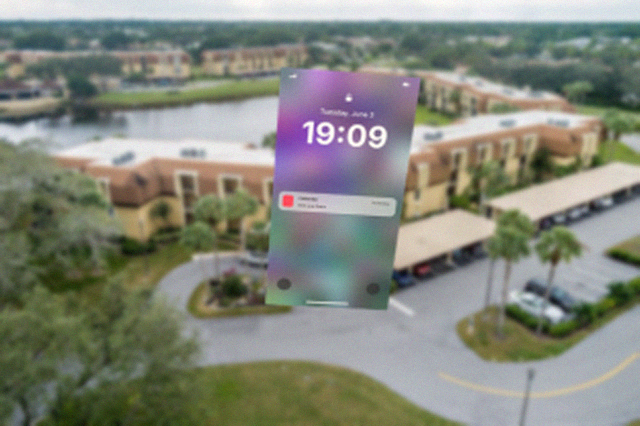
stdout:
T19:09
